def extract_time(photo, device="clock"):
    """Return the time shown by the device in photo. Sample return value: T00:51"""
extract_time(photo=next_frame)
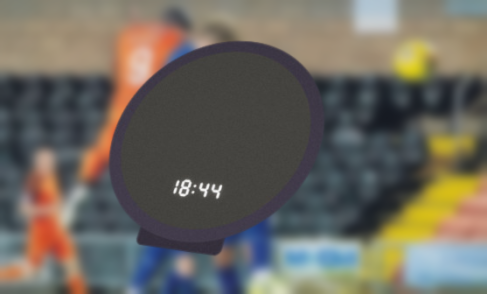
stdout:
T18:44
